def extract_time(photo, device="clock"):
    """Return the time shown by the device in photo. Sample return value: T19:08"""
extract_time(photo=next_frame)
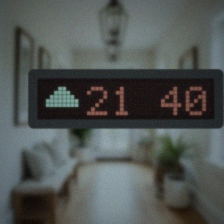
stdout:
T21:40
